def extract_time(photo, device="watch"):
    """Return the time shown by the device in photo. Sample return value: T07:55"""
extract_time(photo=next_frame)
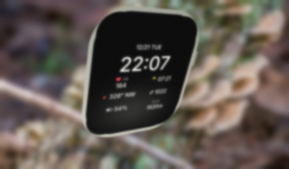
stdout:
T22:07
